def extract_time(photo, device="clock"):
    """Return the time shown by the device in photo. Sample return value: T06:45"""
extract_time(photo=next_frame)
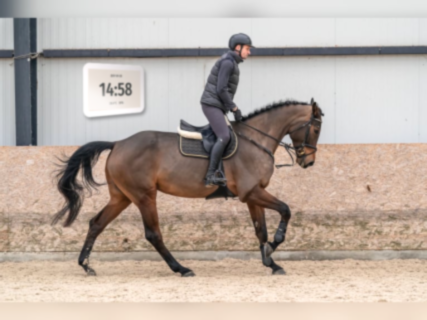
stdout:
T14:58
